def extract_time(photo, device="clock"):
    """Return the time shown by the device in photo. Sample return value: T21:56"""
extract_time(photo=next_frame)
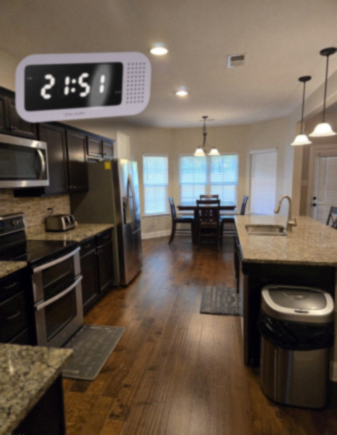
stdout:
T21:51
